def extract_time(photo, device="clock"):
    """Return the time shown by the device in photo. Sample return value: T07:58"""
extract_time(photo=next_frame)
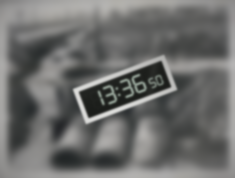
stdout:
T13:36
